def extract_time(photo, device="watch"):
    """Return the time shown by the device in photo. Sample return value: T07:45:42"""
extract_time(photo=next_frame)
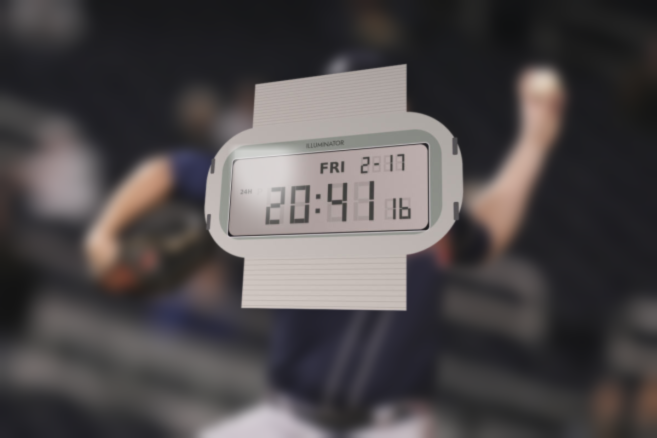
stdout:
T20:41:16
